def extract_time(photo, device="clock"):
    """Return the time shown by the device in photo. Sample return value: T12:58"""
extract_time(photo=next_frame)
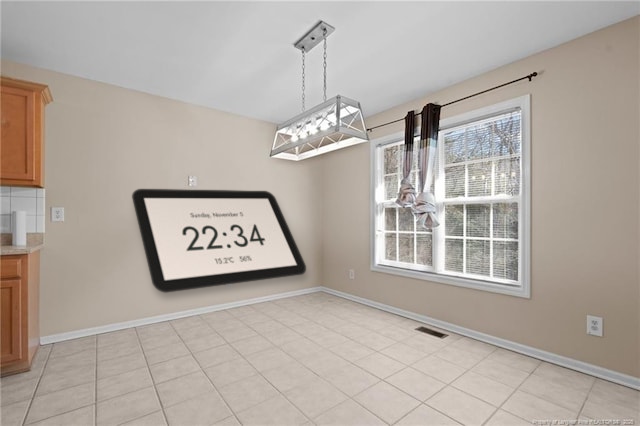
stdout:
T22:34
